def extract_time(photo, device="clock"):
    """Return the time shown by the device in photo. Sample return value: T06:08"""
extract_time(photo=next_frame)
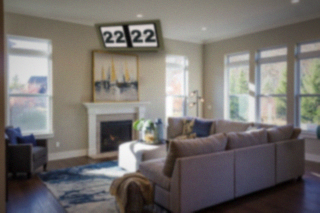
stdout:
T22:22
